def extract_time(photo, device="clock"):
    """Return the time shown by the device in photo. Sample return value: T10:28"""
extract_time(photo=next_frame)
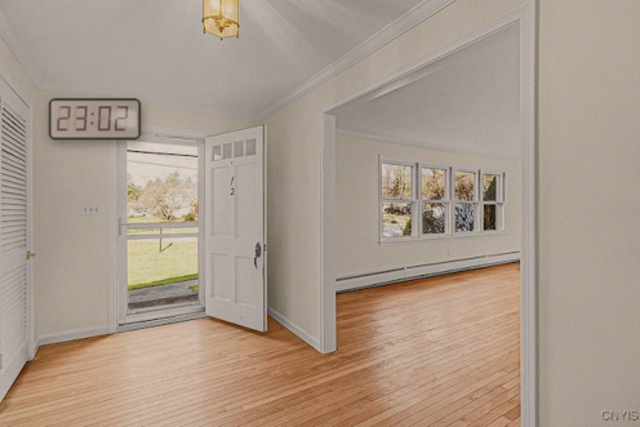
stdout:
T23:02
